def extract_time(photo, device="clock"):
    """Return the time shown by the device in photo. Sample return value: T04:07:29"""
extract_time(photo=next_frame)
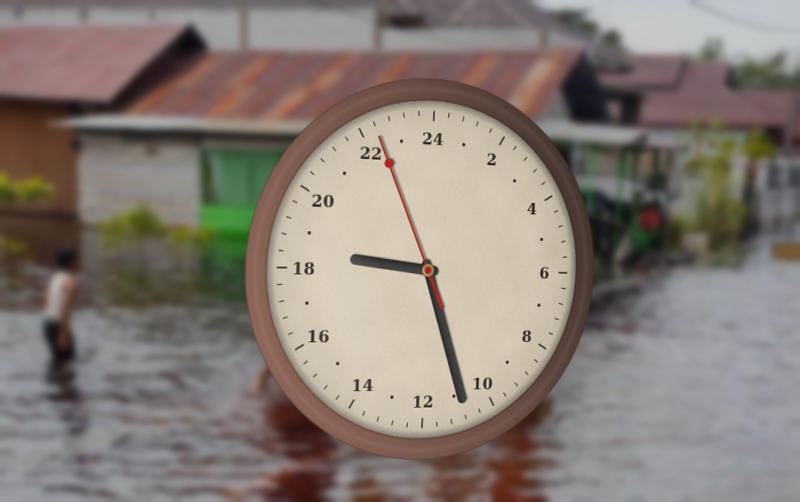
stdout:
T18:26:56
